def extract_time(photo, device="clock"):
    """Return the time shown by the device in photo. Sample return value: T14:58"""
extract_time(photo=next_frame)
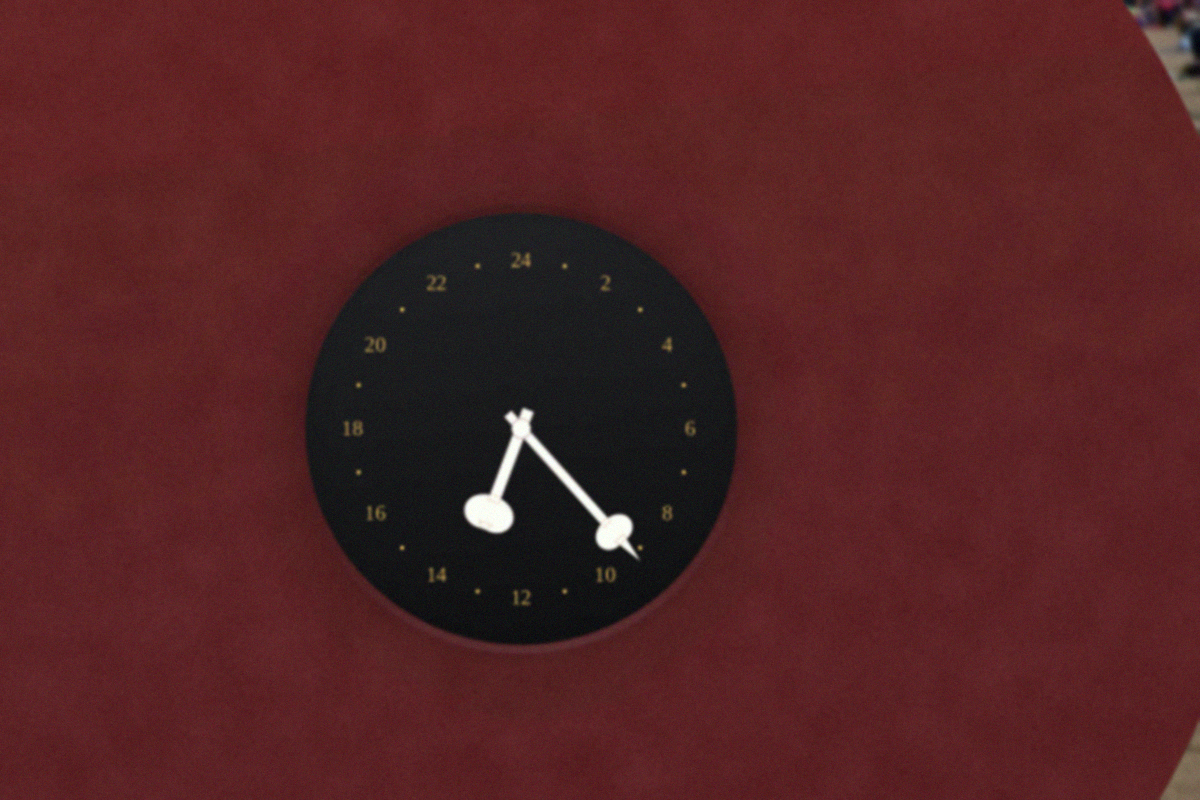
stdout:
T13:23
